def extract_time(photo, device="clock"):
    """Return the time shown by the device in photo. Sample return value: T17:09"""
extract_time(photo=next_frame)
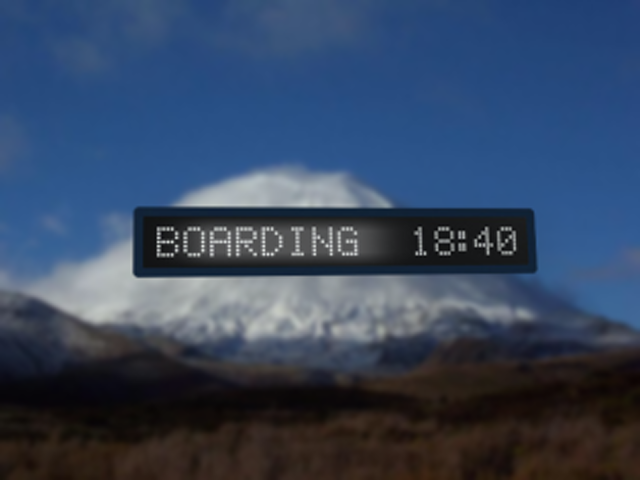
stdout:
T18:40
